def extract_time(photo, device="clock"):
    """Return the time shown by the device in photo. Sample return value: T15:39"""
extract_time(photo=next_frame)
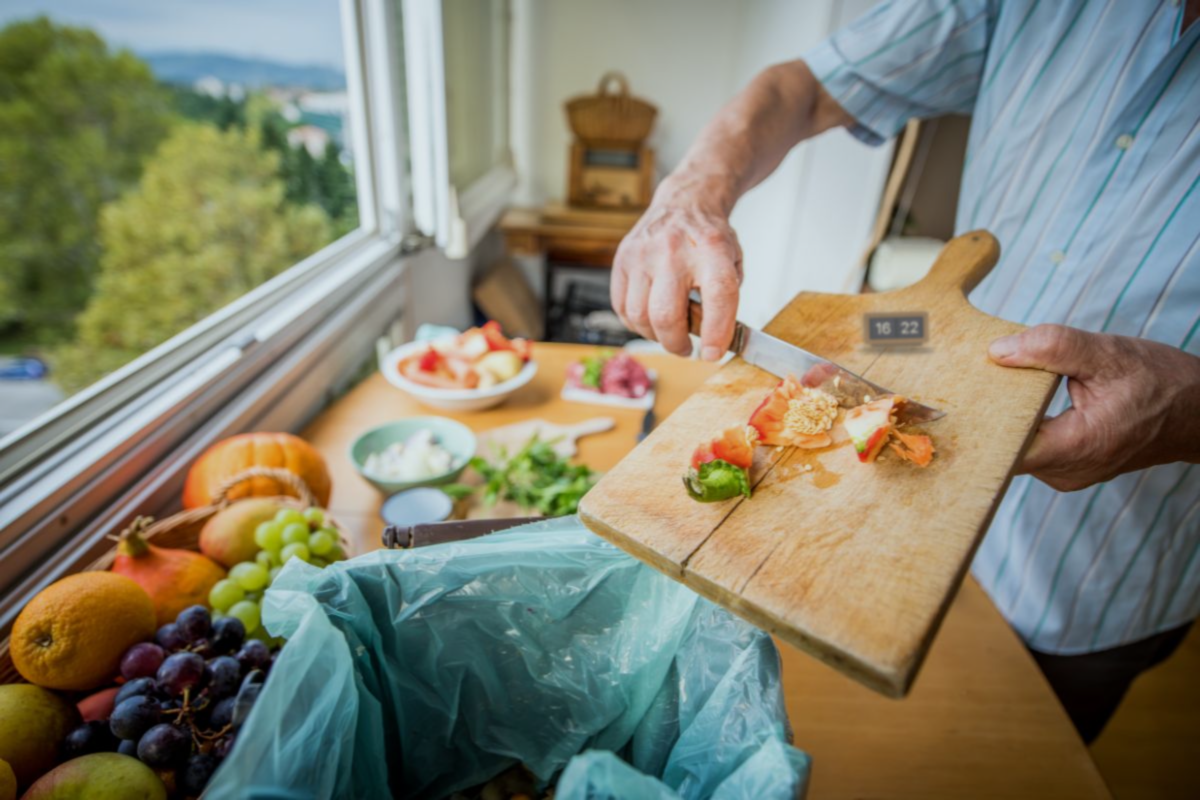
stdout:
T16:22
